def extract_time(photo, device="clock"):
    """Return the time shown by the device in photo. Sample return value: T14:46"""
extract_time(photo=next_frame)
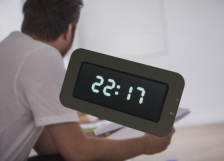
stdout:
T22:17
